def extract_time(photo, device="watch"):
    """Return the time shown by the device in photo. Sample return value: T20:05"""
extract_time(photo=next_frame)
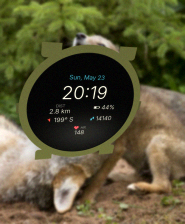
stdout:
T20:19
